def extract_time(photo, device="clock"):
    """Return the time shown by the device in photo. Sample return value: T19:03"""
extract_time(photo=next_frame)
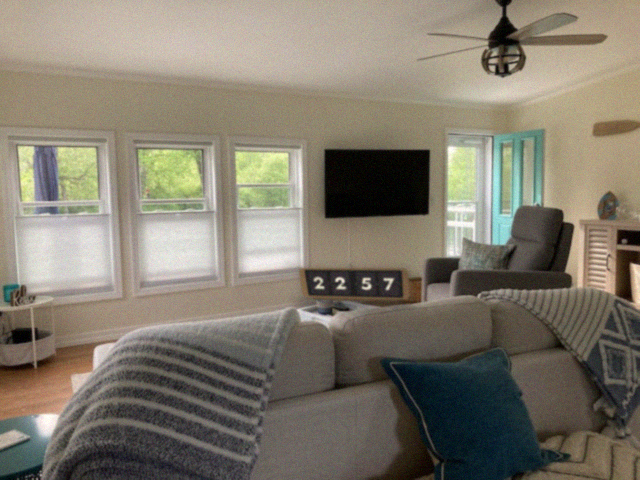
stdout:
T22:57
